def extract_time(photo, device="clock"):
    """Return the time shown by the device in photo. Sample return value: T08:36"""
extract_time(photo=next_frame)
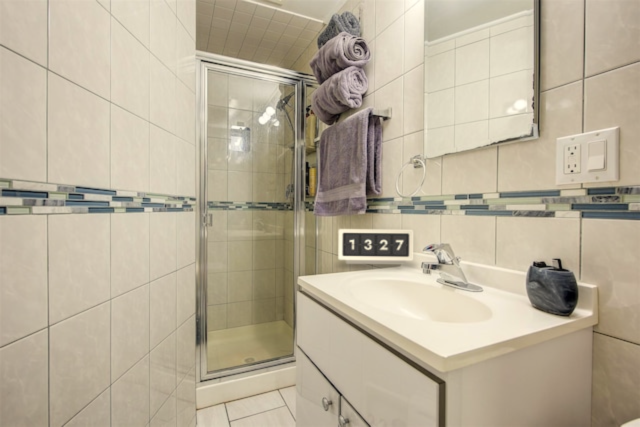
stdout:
T13:27
